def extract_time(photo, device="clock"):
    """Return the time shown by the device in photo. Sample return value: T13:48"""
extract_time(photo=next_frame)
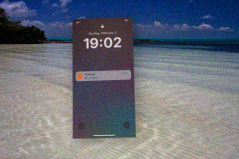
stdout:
T19:02
